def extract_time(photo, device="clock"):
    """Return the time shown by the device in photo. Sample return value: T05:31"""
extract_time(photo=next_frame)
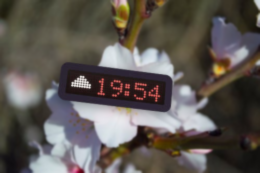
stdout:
T19:54
